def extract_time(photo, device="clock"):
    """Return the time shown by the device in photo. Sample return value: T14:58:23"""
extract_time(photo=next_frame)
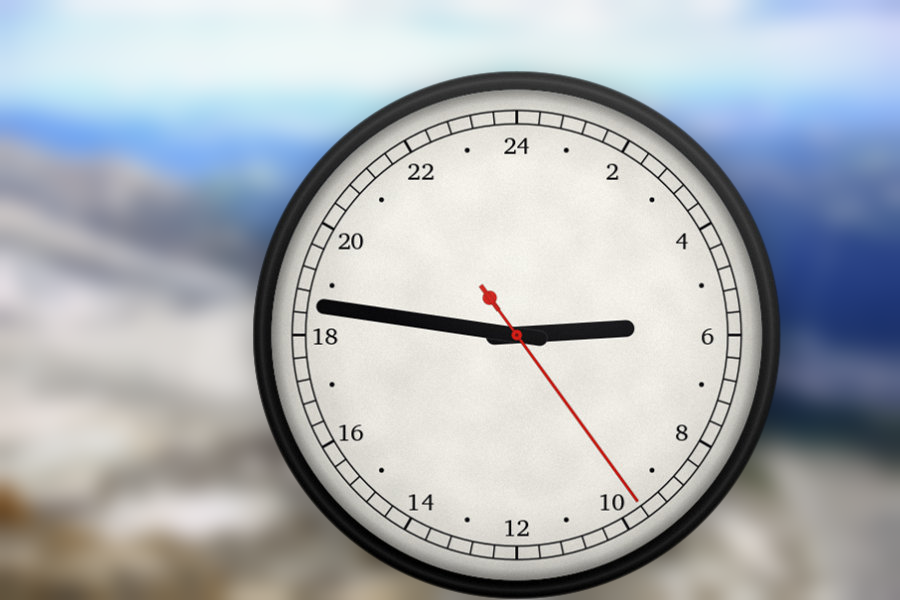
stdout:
T05:46:24
